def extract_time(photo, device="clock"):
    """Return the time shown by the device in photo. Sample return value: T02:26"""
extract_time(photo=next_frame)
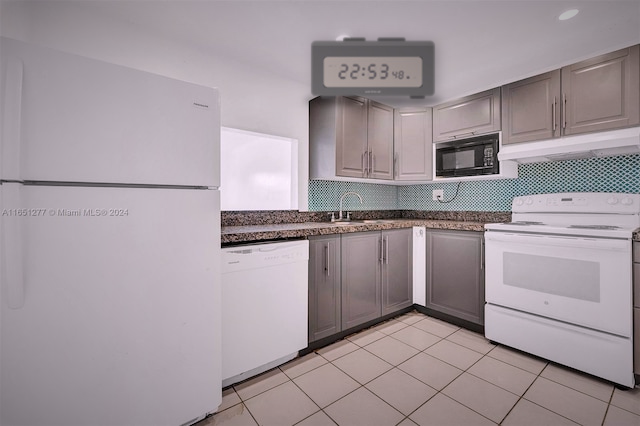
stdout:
T22:53
